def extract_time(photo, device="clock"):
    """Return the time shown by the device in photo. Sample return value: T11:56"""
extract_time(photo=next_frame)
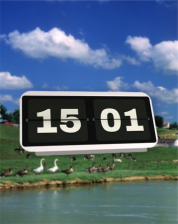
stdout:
T15:01
